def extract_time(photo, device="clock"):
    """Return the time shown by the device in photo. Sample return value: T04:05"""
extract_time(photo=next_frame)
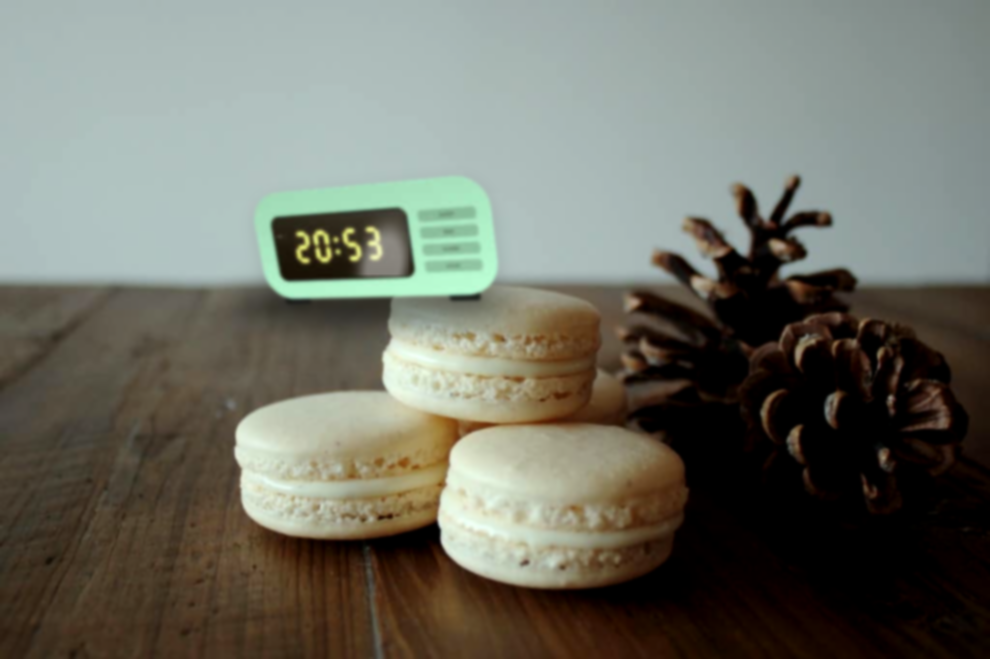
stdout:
T20:53
